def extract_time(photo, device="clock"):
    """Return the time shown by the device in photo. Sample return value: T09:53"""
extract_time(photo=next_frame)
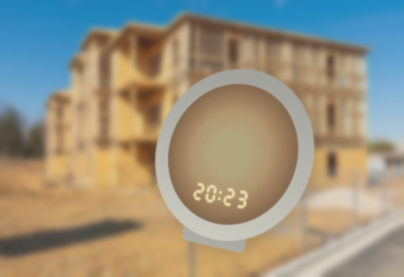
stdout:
T20:23
